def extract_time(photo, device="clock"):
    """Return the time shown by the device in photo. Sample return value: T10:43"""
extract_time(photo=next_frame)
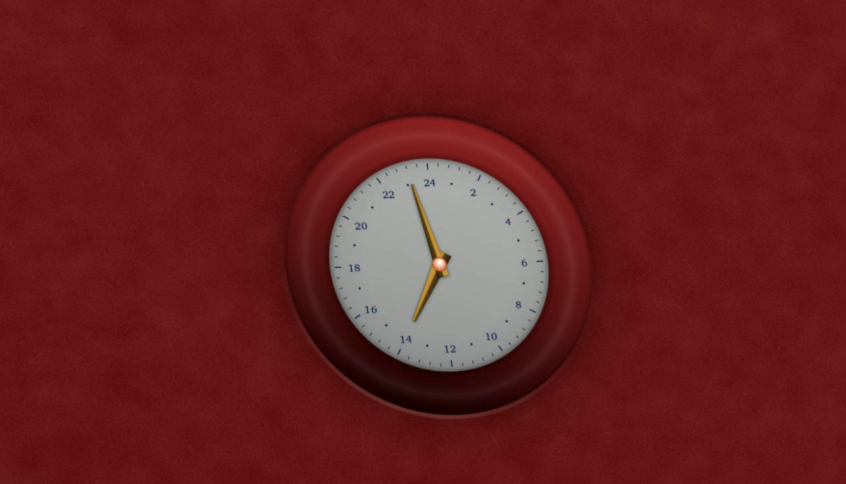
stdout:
T13:58
